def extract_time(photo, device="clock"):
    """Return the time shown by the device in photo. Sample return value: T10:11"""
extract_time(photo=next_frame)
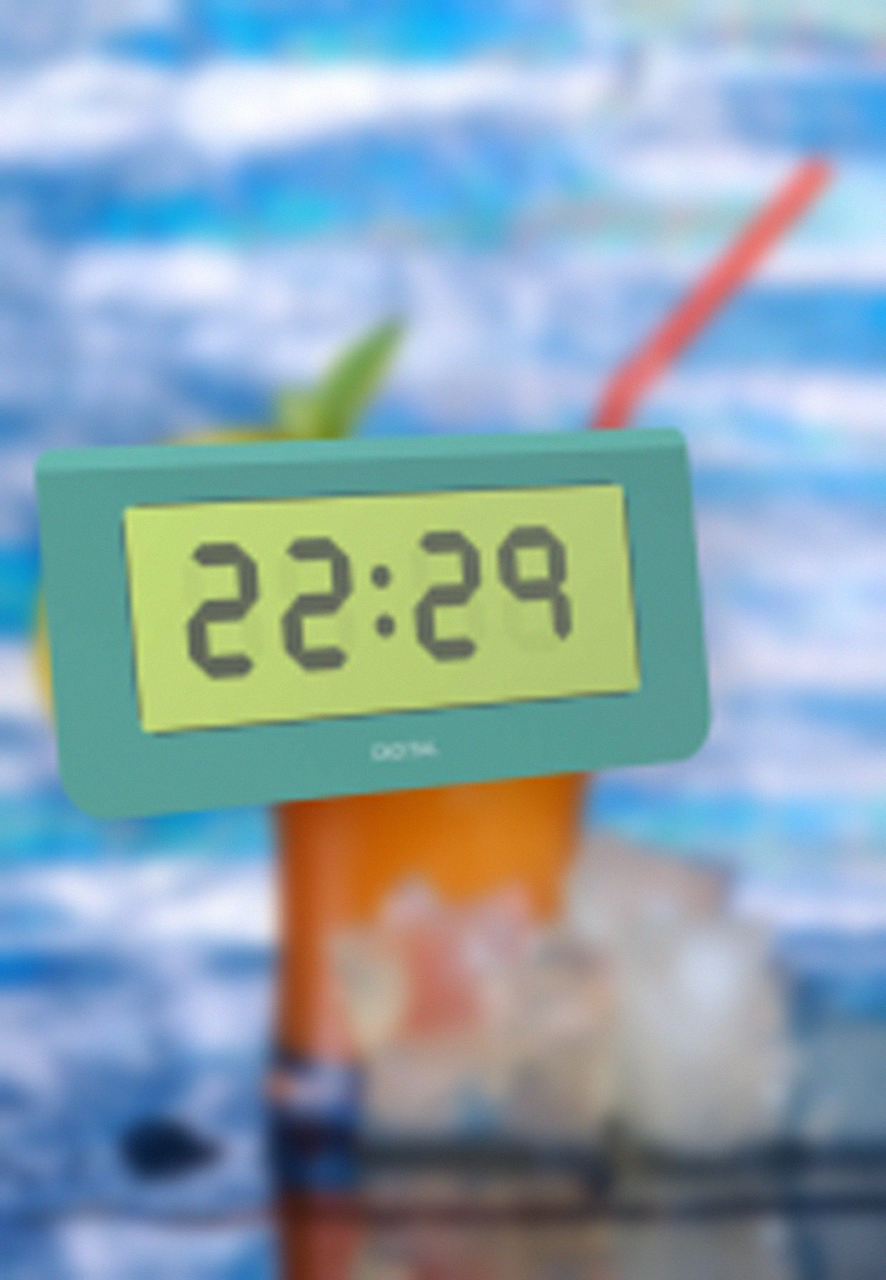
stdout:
T22:29
